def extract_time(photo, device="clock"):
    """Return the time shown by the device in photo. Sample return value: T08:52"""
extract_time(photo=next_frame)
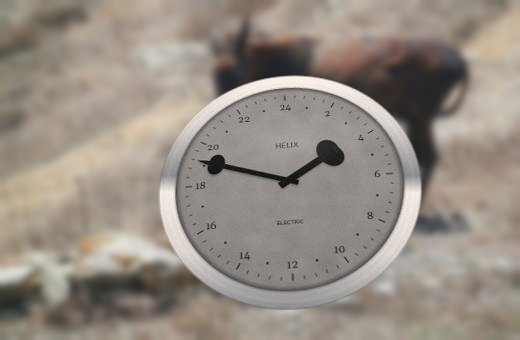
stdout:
T03:48
